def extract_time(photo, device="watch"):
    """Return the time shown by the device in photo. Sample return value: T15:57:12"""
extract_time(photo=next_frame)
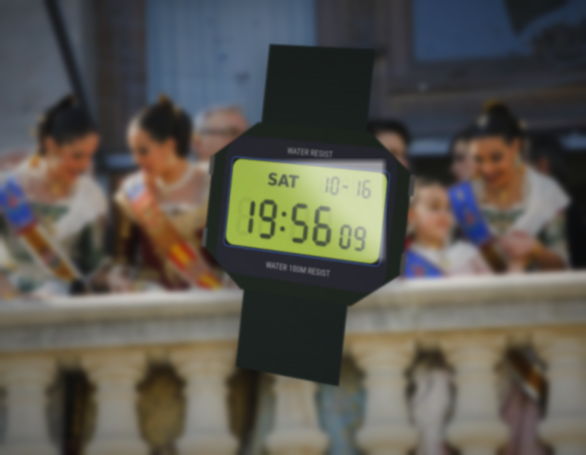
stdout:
T19:56:09
